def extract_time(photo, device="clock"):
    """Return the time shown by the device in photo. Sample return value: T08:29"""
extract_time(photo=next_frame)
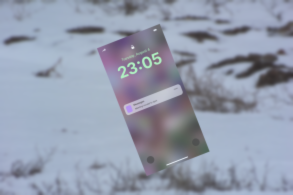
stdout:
T23:05
